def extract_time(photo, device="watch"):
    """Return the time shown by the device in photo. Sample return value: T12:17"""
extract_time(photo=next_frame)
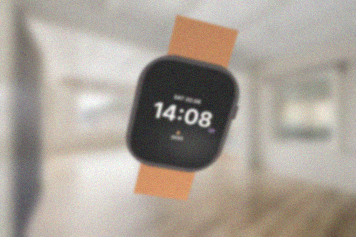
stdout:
T14:08
